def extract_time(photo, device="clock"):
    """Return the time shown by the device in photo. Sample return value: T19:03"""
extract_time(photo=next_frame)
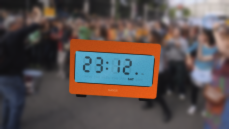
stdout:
T23:12
